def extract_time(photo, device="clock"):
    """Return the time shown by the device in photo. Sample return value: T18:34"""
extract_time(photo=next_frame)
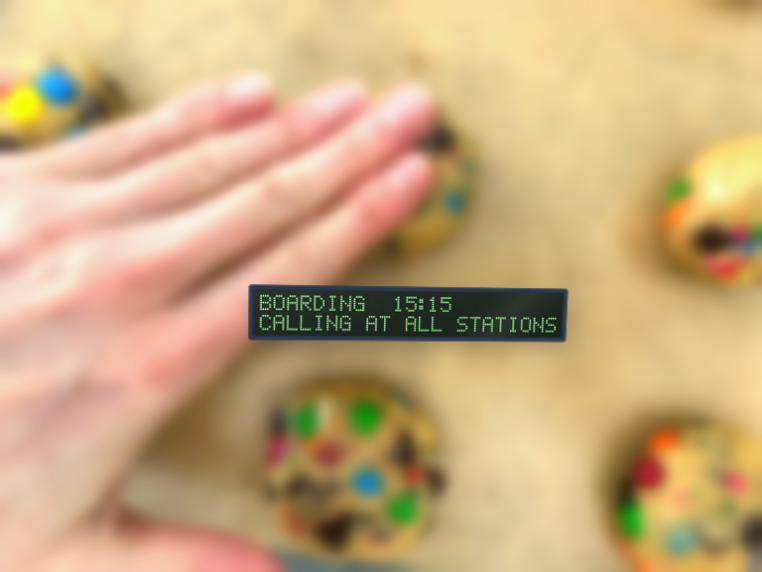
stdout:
T15:15
